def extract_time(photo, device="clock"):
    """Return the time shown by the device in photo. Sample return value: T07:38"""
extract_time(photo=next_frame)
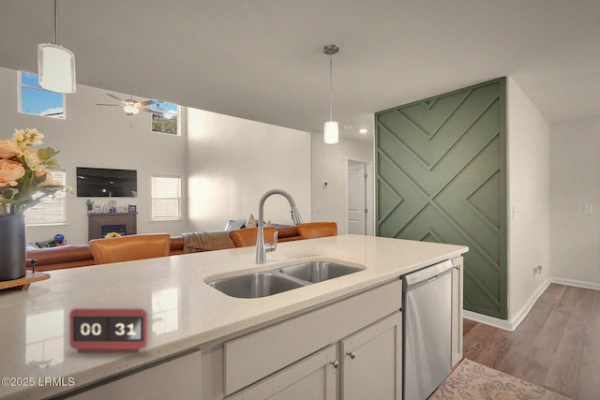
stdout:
T00:31
